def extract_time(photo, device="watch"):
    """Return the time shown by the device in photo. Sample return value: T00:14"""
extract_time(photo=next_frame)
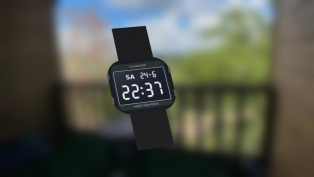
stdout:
T22:37
